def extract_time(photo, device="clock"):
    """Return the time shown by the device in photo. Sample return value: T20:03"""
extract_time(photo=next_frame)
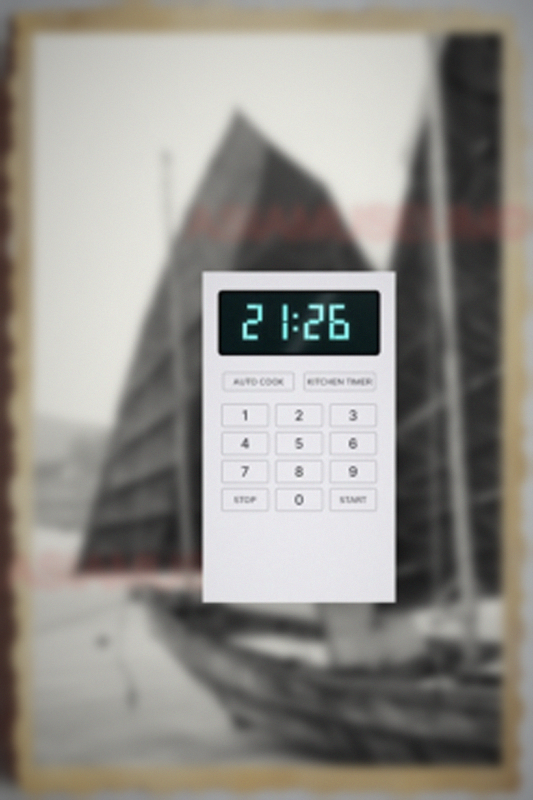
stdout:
T21:26
